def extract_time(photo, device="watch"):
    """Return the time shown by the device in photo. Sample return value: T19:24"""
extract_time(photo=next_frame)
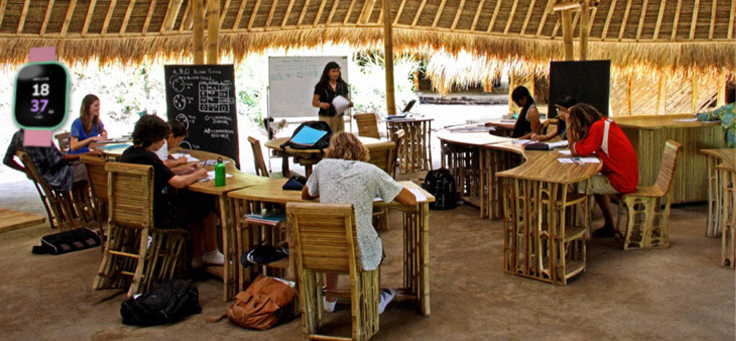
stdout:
T18:37
